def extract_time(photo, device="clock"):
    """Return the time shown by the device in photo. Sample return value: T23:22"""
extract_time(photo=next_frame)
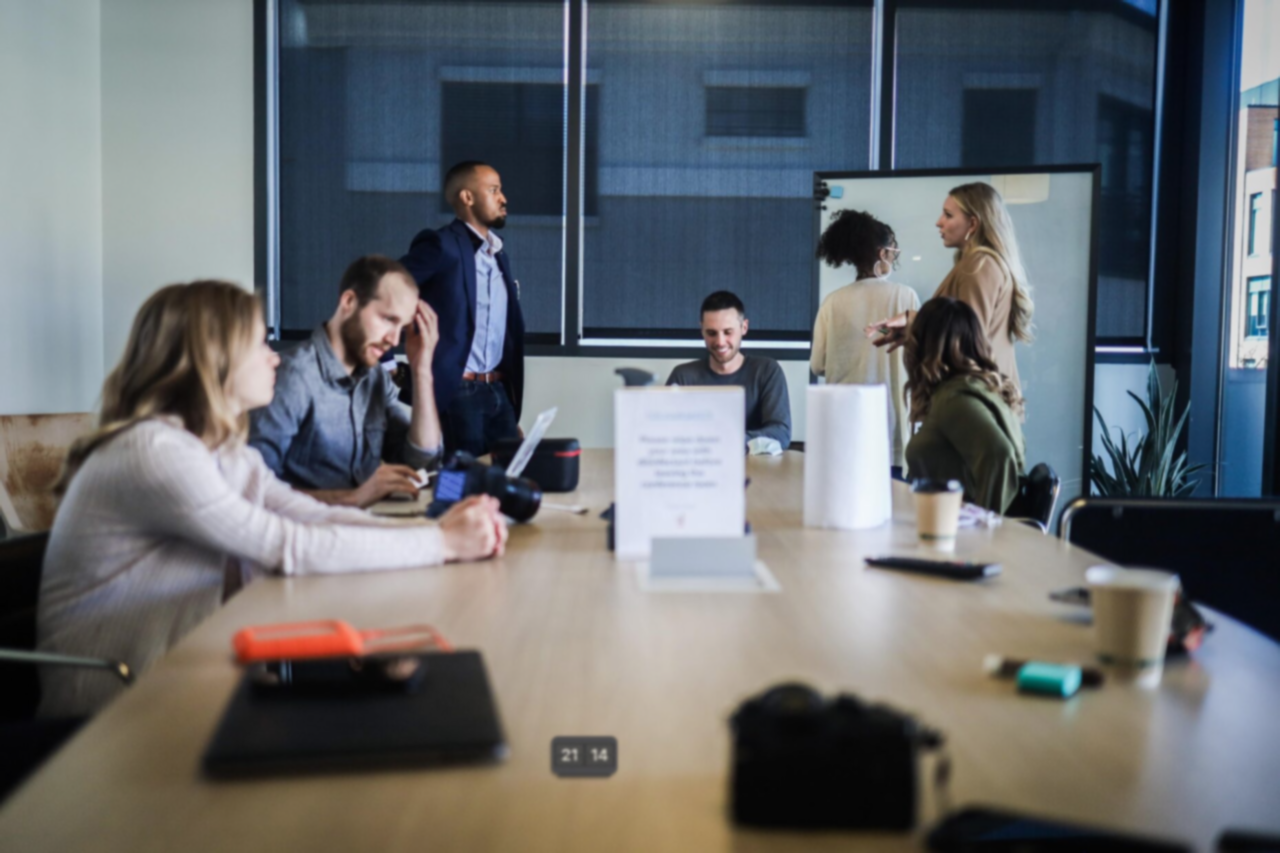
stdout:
T21:14
